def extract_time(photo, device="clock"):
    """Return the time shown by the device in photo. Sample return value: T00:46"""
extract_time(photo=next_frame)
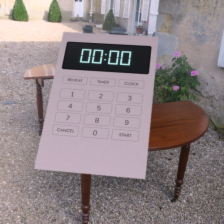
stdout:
T00:00
